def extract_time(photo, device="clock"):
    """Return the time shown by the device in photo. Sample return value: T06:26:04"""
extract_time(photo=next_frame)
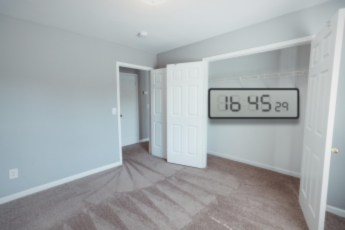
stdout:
T16:45:29
